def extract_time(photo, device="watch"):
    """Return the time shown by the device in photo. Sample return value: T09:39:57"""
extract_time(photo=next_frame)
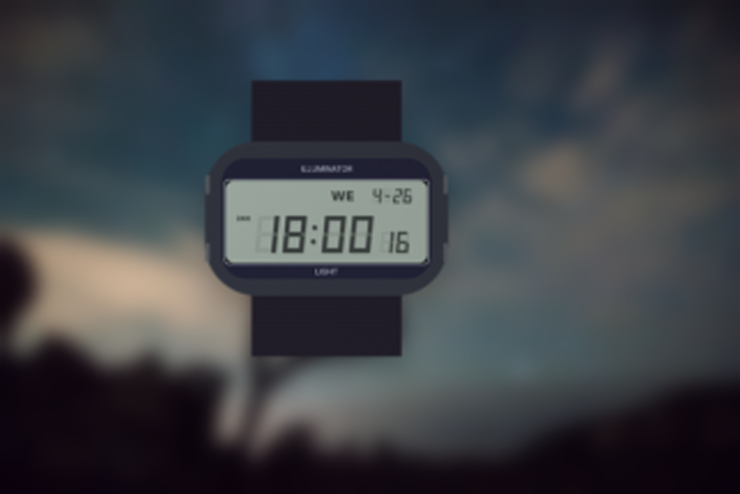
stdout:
T18:00:16
